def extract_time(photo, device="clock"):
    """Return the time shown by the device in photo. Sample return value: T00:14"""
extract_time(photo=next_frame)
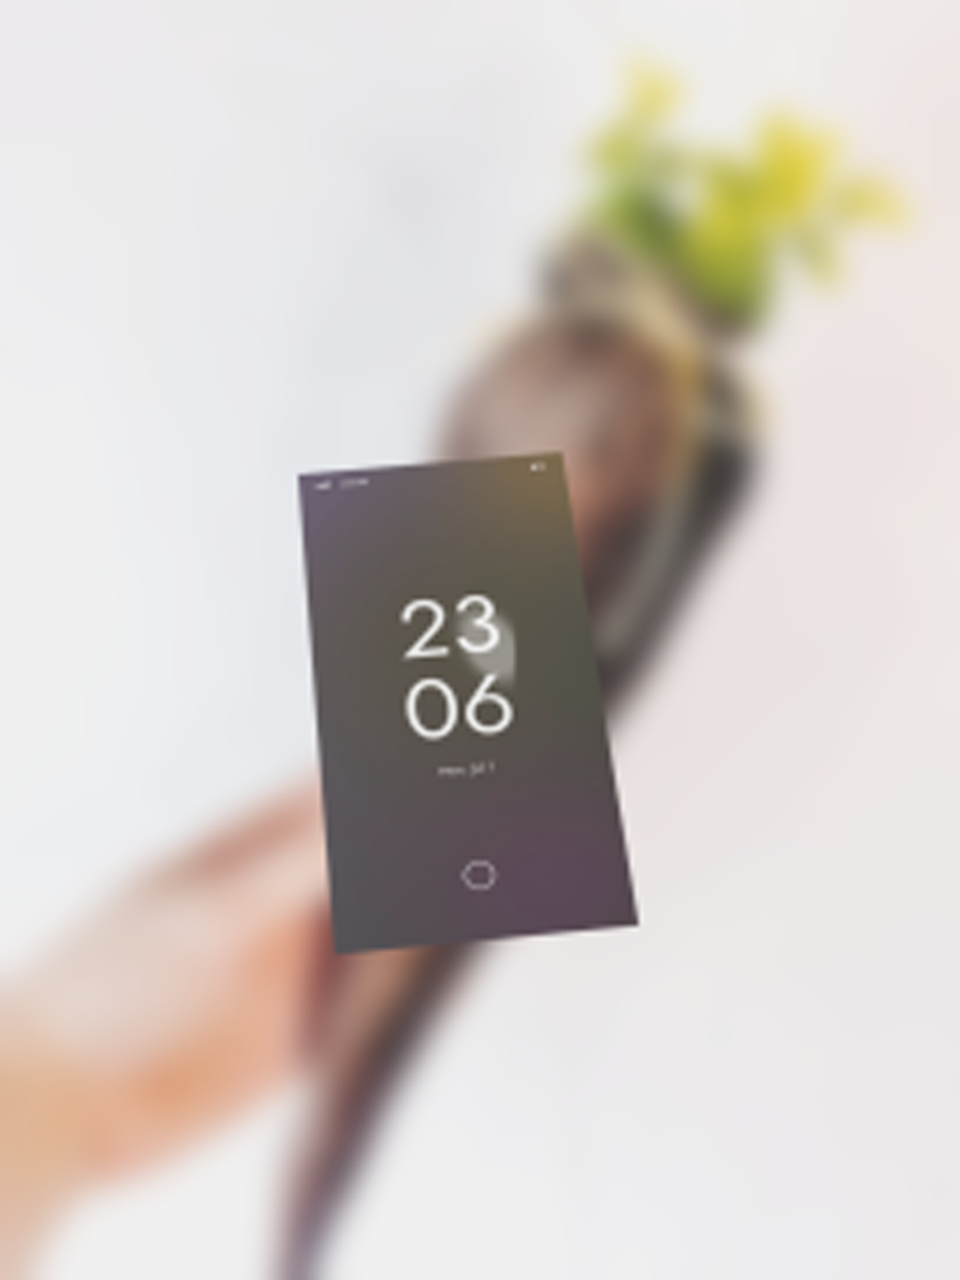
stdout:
T23:06
